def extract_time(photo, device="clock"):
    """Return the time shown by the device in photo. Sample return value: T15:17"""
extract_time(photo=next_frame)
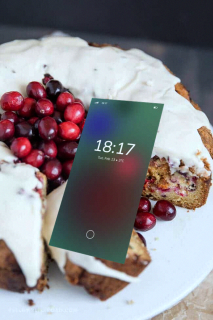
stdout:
T18:17
